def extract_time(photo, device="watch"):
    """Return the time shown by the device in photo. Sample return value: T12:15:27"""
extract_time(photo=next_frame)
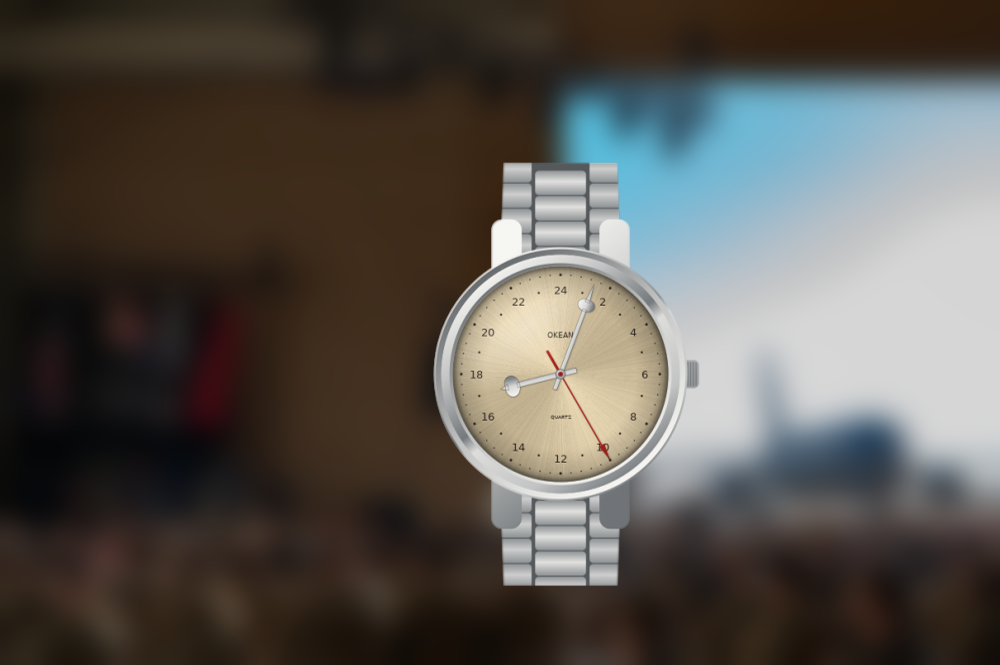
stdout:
T17:03:25
